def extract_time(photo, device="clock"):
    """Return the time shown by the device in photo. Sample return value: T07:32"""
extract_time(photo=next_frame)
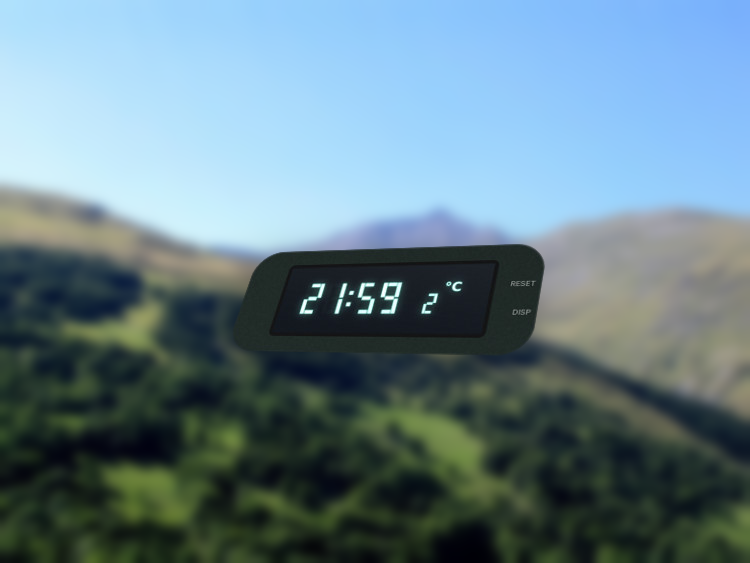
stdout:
T21:59
